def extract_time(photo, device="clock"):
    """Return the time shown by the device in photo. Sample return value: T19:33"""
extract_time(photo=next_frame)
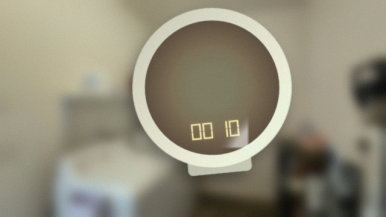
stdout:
T00:10
